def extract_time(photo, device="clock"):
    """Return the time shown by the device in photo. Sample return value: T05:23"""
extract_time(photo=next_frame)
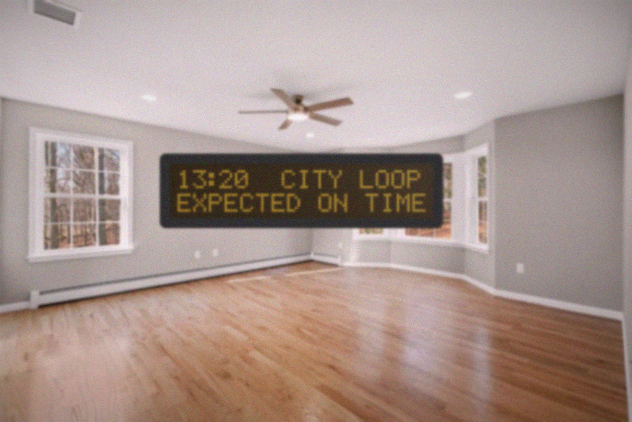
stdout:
T13:20
